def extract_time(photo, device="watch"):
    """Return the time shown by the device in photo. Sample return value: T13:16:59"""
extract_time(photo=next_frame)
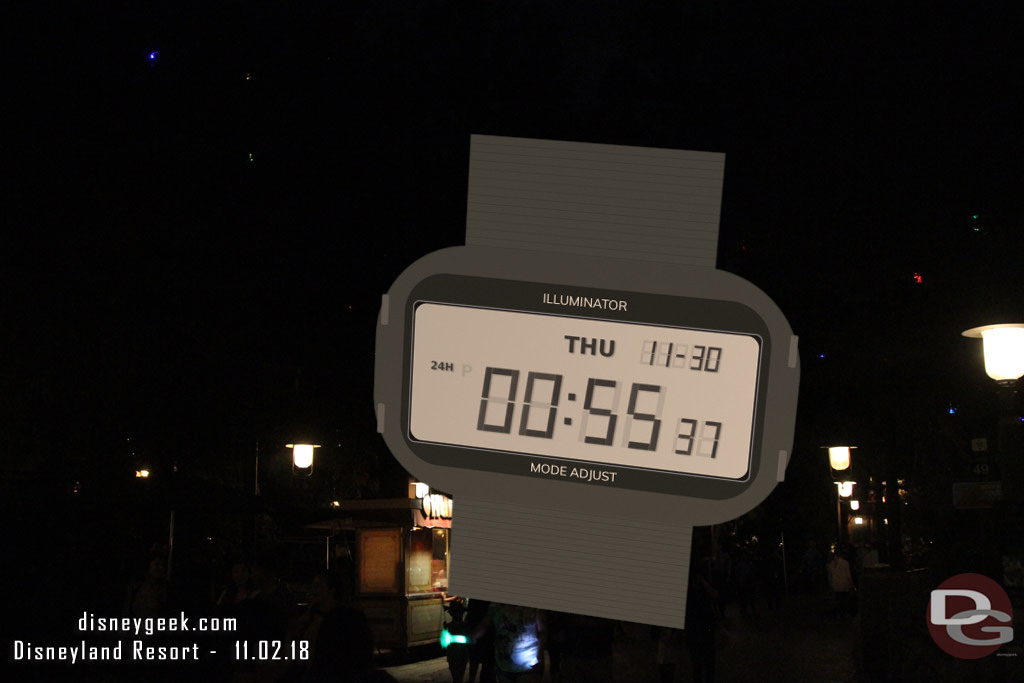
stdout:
T00:55:37
